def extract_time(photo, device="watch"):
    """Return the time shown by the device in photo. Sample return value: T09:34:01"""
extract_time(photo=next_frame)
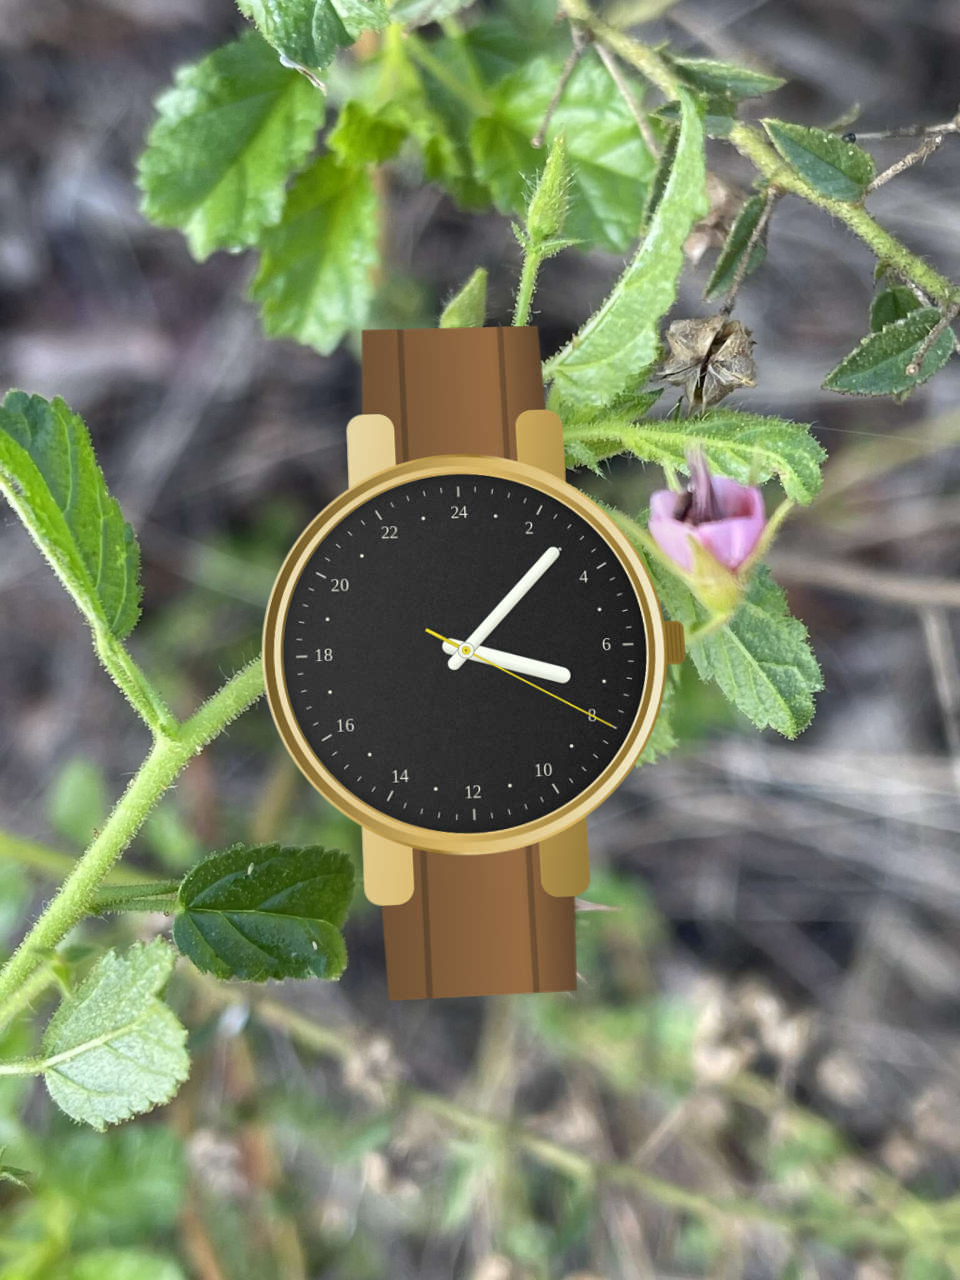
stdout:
T07:07:20
